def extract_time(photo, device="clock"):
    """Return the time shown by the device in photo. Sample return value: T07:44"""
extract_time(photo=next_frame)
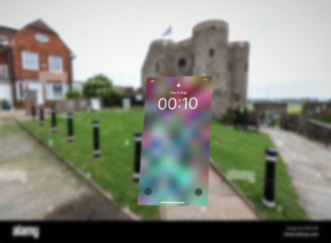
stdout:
T00:10
